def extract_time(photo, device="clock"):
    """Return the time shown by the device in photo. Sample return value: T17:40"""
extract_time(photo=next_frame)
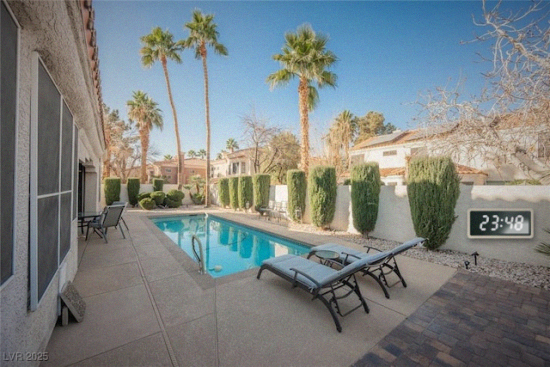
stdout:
T23:48
